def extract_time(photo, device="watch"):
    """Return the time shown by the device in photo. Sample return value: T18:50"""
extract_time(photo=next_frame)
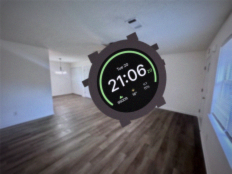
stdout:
T21:06
